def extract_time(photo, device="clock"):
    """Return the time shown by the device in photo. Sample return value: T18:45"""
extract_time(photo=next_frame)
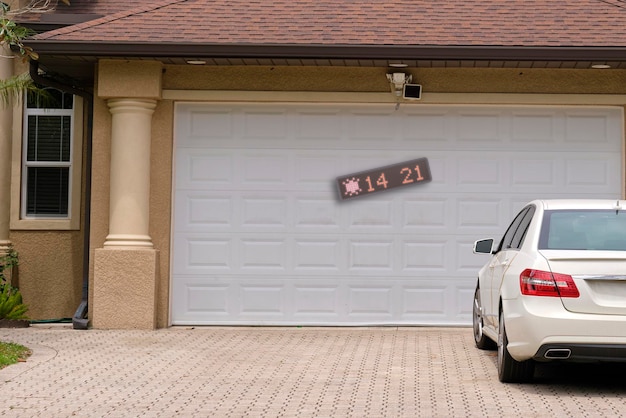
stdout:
T14:21
